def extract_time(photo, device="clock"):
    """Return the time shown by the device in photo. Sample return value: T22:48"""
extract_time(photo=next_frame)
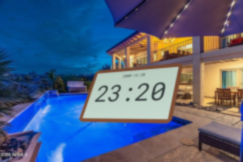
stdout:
T23:20
